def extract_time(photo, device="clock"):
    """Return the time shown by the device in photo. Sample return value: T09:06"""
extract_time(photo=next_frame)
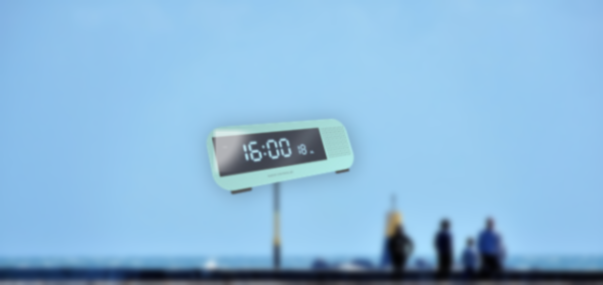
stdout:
T16:00
